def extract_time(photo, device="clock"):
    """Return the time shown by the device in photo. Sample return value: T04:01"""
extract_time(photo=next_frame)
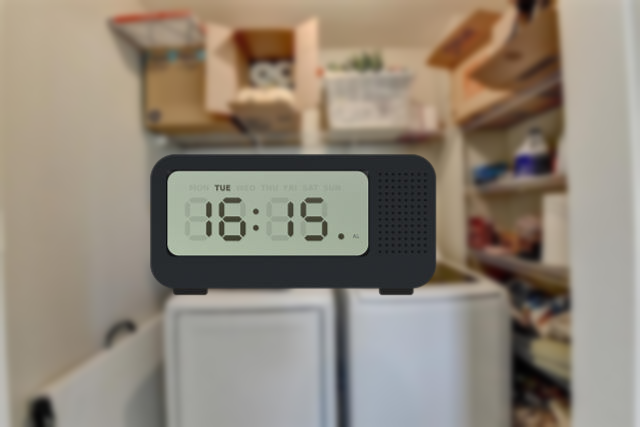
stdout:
T16:15
